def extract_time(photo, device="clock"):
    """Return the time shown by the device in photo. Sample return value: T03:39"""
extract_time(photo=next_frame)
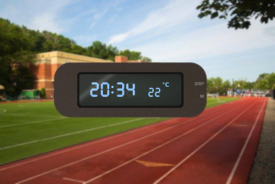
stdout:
T20:34
